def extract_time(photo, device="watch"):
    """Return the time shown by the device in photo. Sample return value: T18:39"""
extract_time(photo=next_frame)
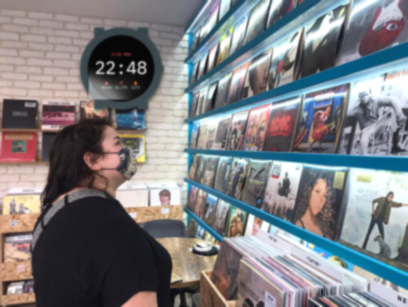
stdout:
T22:48
